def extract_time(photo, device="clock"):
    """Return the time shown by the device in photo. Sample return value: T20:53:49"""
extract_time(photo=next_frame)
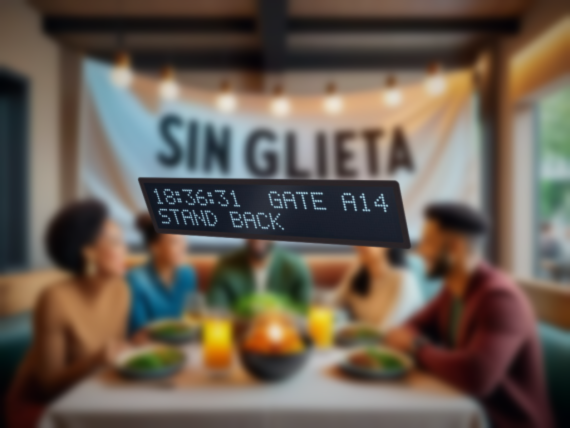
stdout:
T18:36:31
